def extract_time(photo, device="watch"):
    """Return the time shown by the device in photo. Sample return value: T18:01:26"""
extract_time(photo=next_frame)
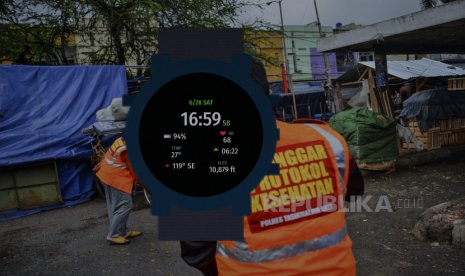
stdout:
T16:59:58
